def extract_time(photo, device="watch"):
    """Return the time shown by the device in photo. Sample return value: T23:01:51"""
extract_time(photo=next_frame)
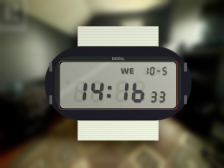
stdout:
T14:16:33
